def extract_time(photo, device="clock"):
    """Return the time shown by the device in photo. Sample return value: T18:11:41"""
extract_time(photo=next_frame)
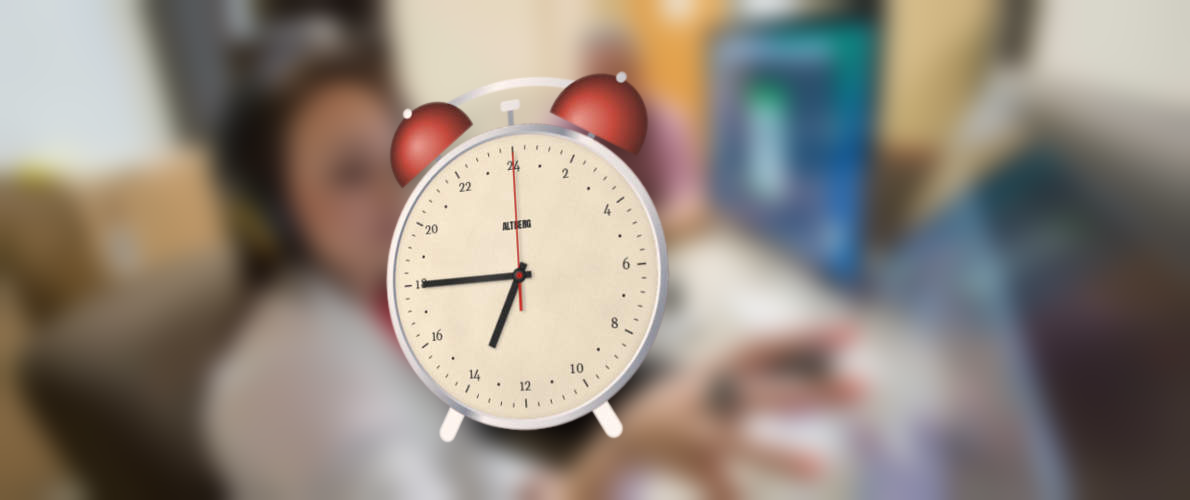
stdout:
T13:45:00
